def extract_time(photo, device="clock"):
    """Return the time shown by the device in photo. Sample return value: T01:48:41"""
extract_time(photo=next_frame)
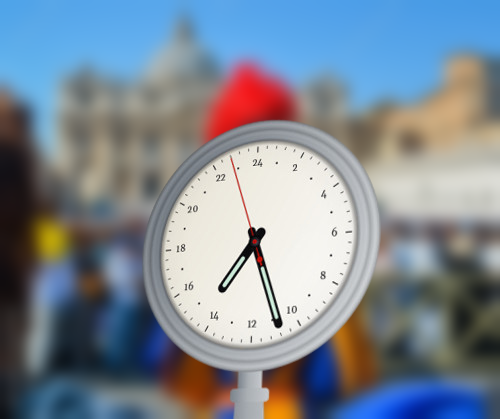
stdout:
T14:26:57
